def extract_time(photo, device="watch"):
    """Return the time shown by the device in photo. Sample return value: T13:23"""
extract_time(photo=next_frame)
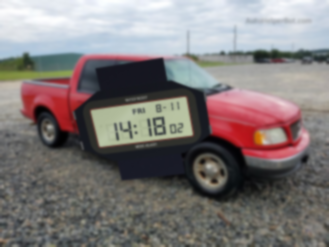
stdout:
T14:18
